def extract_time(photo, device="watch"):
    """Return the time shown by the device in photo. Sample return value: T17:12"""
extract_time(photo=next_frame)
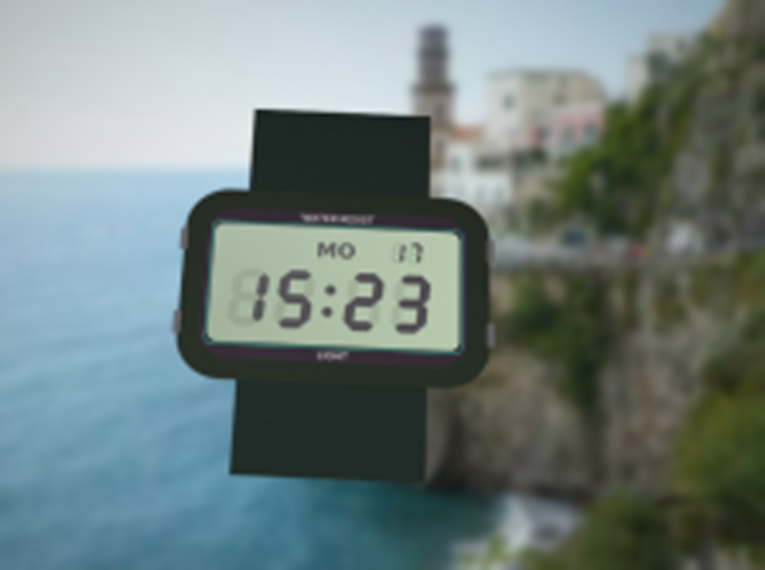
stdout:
T15:23
